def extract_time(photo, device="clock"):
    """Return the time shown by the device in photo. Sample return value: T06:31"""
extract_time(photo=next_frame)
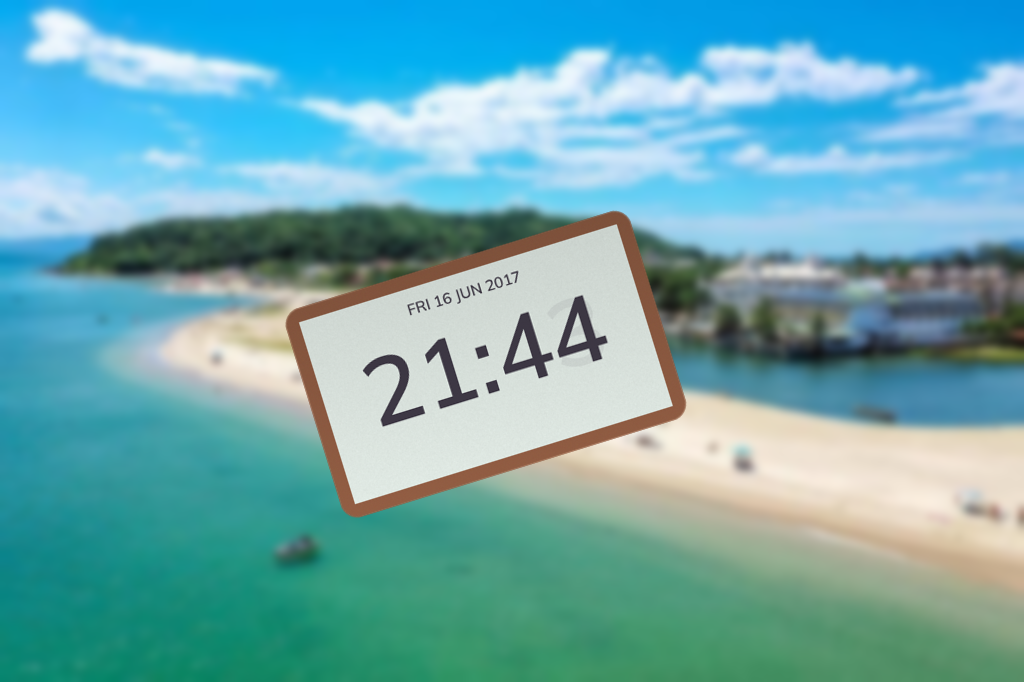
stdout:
T21:44
